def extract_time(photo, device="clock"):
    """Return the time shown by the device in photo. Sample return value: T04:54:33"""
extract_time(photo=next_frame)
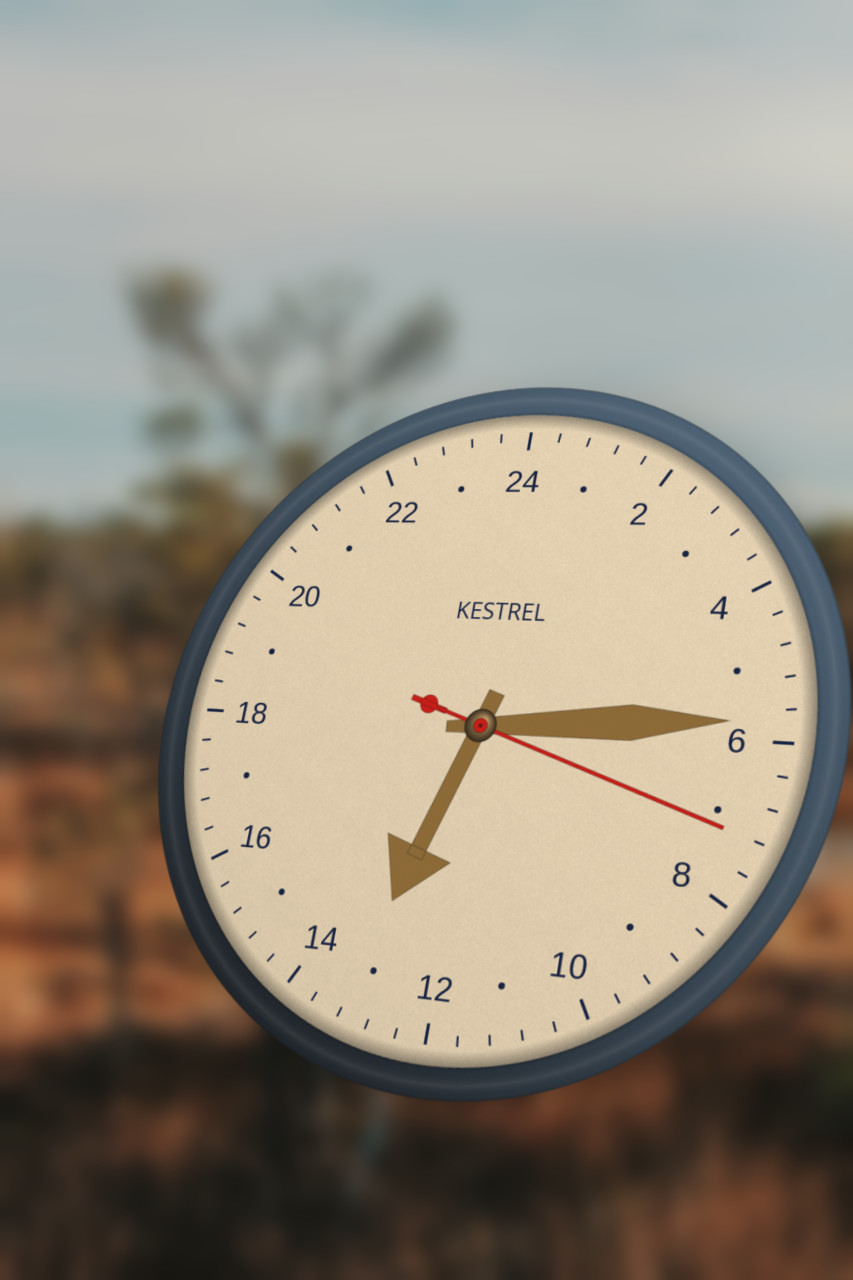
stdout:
T13:14:18
